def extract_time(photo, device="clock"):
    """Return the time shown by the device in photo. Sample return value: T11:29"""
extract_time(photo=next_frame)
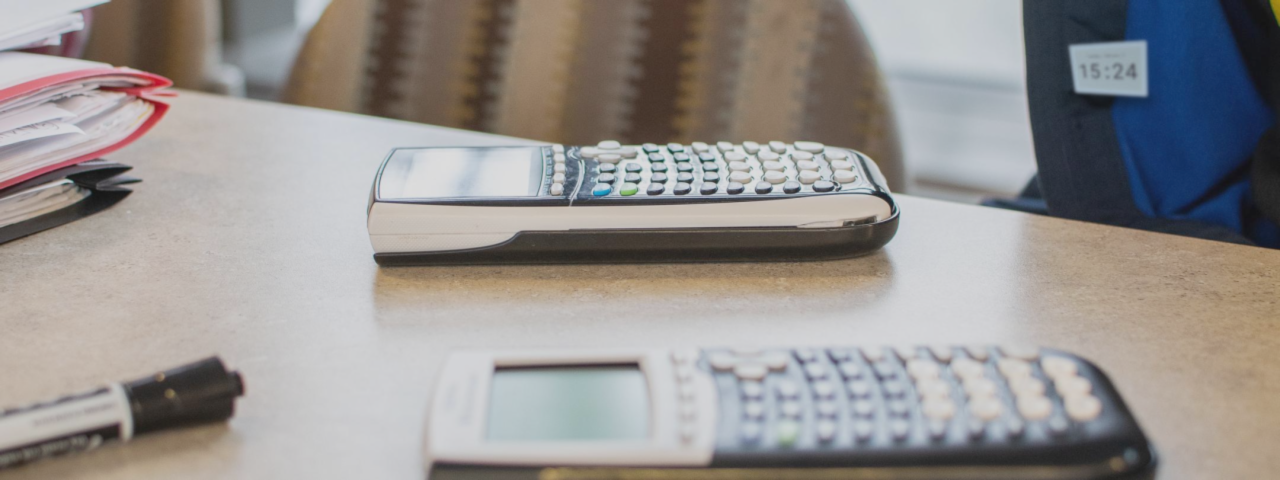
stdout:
T15:24
